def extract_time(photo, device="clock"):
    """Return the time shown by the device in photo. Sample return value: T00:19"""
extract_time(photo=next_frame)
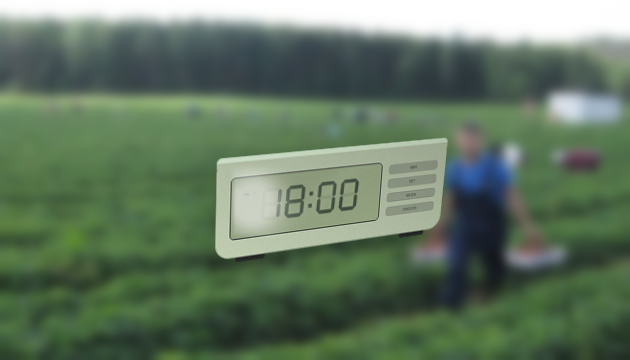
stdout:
T18:00
